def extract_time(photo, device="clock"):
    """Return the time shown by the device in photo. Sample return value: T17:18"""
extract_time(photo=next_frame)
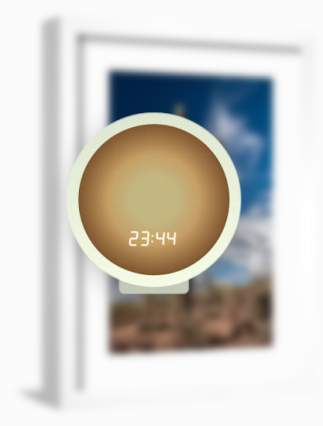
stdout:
T23:44
